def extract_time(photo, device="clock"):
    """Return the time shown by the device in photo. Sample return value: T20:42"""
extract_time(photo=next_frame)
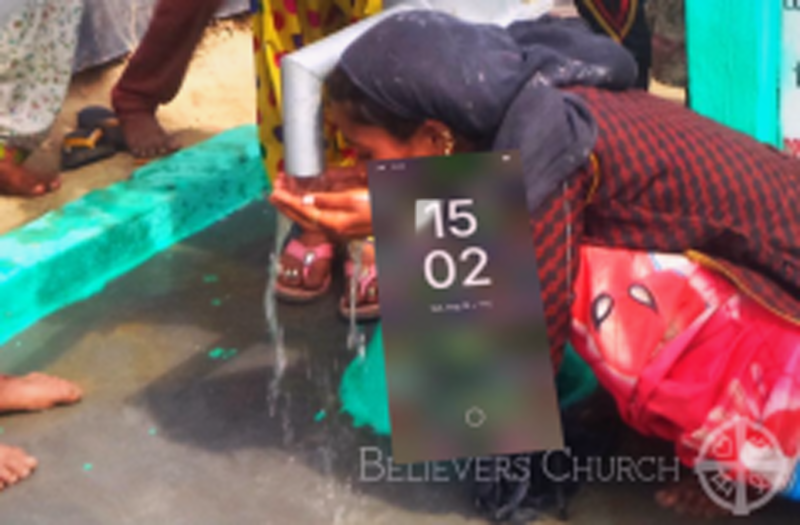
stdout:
T15:02
